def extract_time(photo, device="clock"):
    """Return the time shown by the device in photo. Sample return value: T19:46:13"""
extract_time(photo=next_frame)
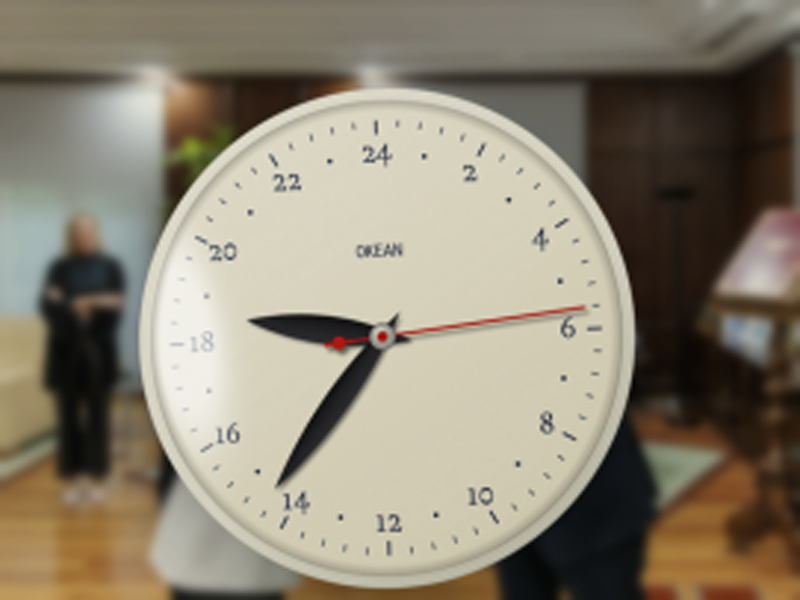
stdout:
T18:36:14
